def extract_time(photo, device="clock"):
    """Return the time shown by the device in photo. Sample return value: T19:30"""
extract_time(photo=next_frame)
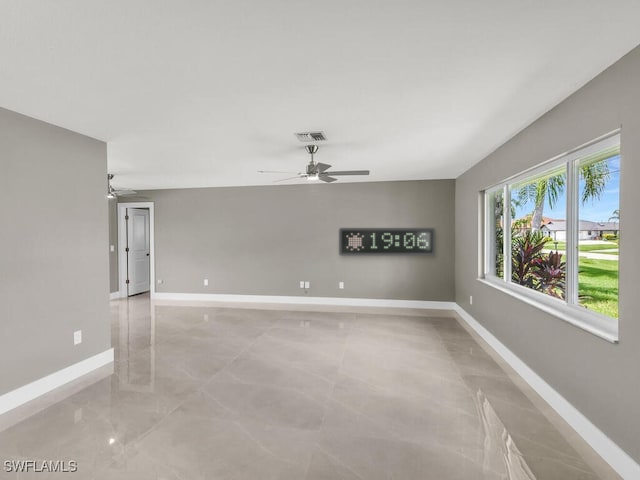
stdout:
T19:06
